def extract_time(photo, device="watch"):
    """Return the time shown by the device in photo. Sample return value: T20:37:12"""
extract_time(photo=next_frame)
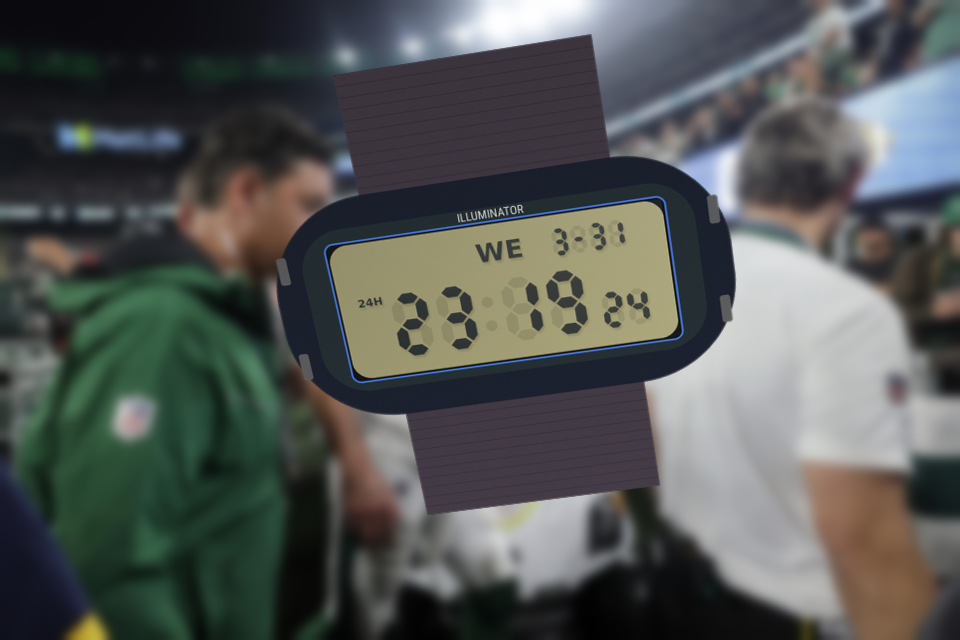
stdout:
T23:19:24
